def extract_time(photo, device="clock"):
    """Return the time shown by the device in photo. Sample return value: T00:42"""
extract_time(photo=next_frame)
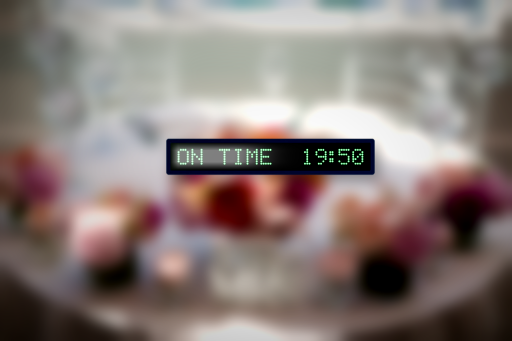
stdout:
T19:50
